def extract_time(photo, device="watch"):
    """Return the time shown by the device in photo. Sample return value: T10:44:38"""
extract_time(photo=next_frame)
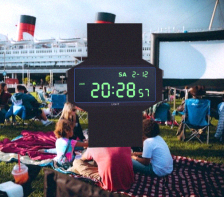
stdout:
T20:28:57
